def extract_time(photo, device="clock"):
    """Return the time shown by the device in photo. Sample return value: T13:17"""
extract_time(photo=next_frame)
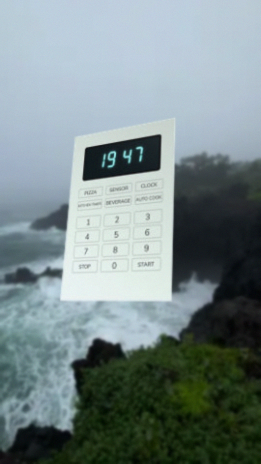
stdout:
T19:47
